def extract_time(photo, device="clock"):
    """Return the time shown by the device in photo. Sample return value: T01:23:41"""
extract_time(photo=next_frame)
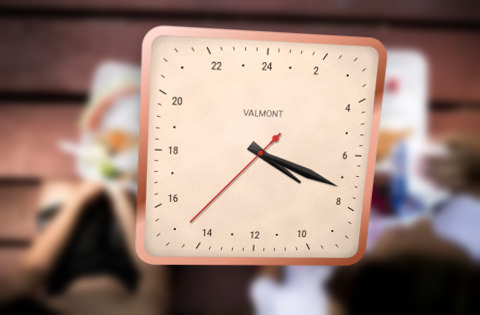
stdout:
T08:18:37
